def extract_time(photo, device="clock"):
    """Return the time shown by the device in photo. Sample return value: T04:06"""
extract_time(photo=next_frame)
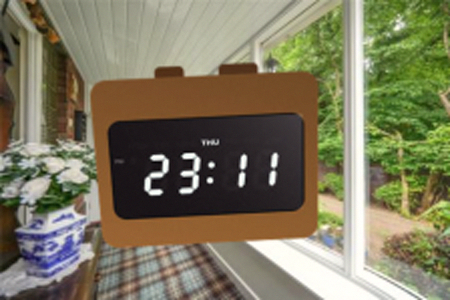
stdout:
T23:11
